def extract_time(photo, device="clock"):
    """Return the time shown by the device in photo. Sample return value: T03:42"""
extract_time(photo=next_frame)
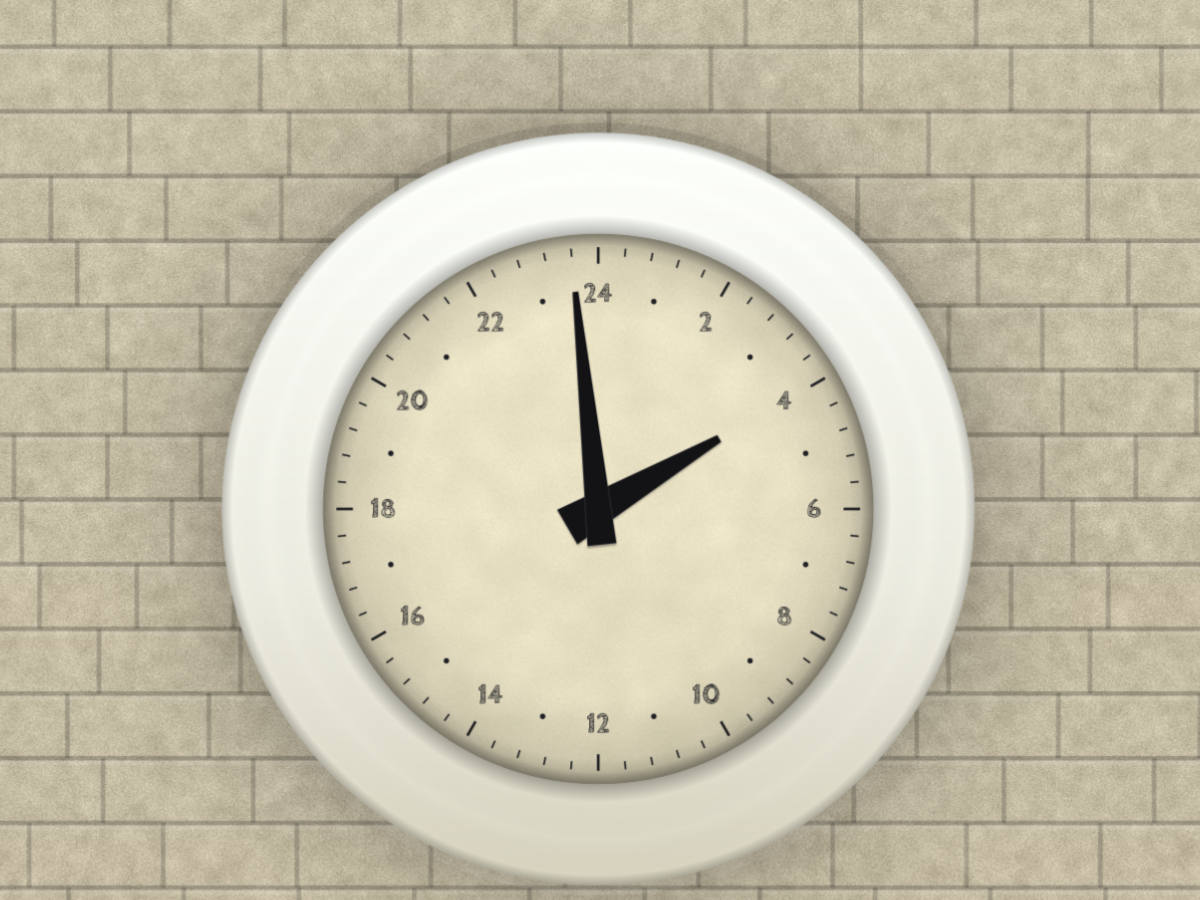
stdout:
T03:59
